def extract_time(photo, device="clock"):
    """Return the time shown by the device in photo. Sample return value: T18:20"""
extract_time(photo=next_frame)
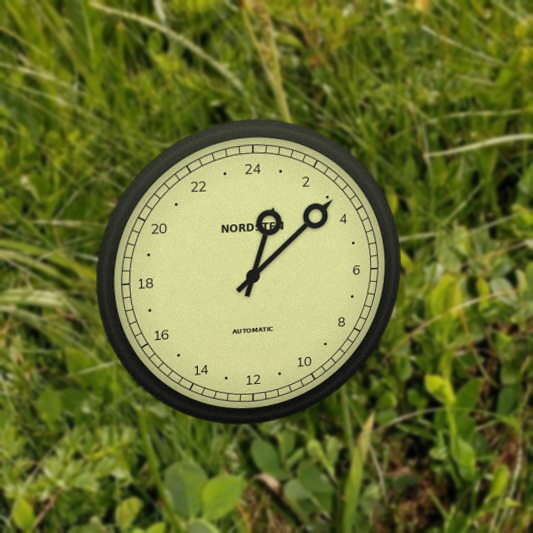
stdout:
T01:08
